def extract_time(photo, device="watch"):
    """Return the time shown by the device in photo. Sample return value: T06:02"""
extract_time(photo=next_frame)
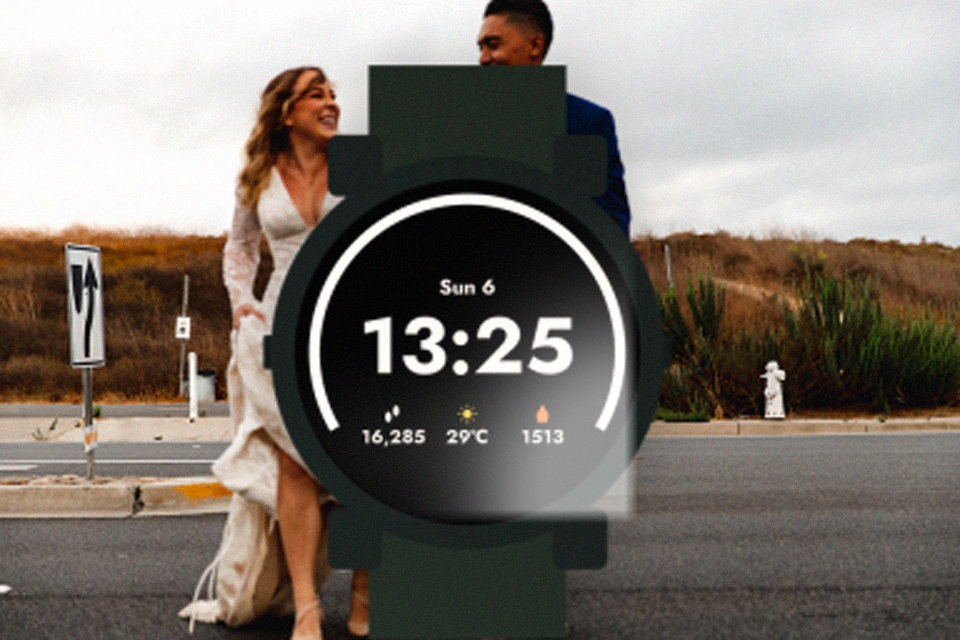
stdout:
T13:25
